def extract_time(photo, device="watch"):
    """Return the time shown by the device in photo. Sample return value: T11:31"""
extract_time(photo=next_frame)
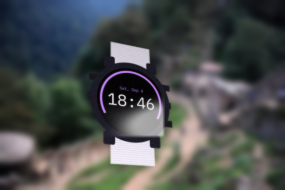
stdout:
T18:46
